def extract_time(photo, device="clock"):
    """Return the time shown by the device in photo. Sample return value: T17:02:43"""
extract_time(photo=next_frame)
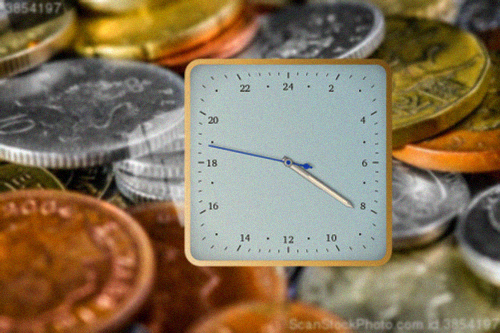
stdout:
T08:20:47
